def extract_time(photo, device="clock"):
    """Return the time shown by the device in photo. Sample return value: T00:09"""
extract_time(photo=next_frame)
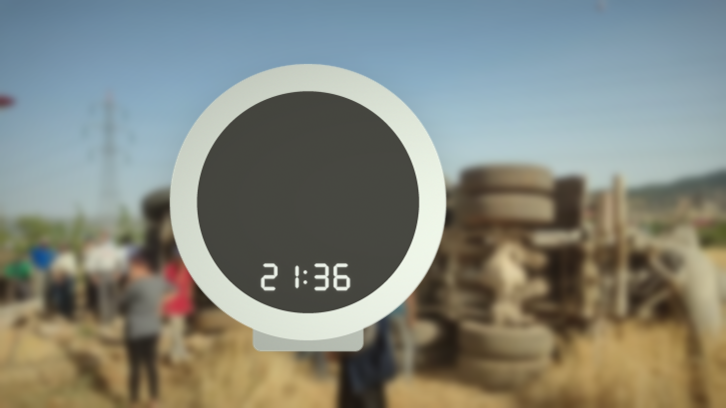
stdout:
T21:36
